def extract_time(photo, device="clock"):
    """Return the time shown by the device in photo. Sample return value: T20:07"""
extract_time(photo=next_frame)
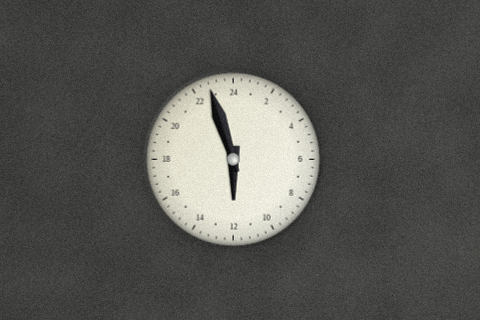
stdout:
T11:57
